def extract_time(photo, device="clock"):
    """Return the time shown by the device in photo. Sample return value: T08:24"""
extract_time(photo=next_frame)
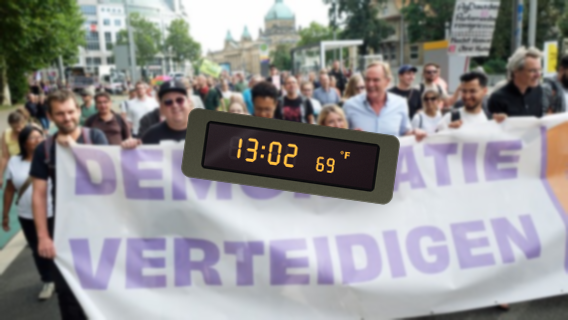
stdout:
T13:02
